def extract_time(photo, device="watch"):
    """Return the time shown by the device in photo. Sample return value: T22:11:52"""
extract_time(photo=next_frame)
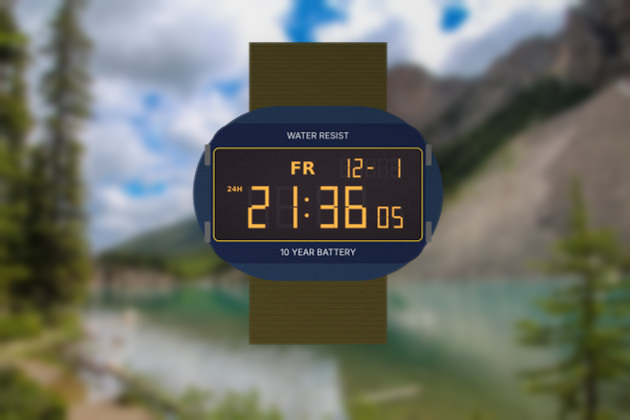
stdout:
T21:36:05
